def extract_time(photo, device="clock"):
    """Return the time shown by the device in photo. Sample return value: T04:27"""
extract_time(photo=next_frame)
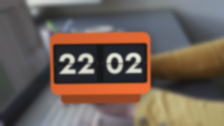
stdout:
T22:02
